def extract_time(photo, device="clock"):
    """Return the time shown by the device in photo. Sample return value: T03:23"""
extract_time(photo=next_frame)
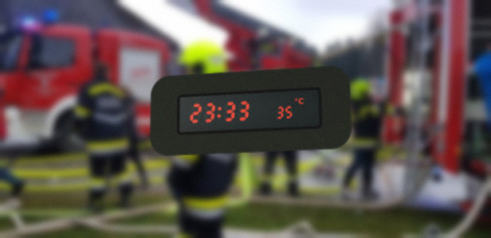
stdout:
T23:33
